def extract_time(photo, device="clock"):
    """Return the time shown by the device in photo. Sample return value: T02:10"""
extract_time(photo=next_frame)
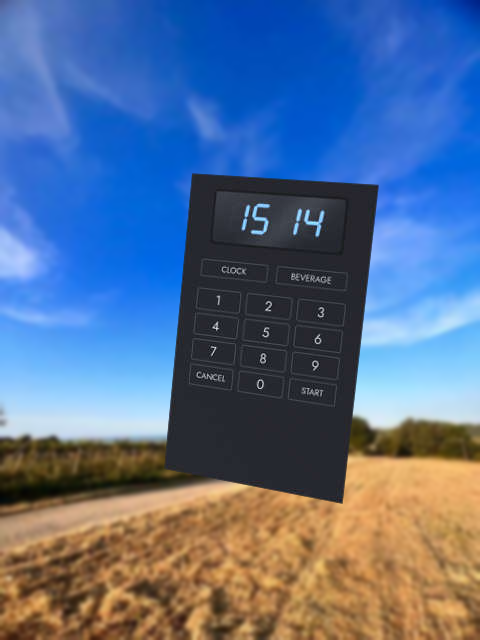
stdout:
T15:14
